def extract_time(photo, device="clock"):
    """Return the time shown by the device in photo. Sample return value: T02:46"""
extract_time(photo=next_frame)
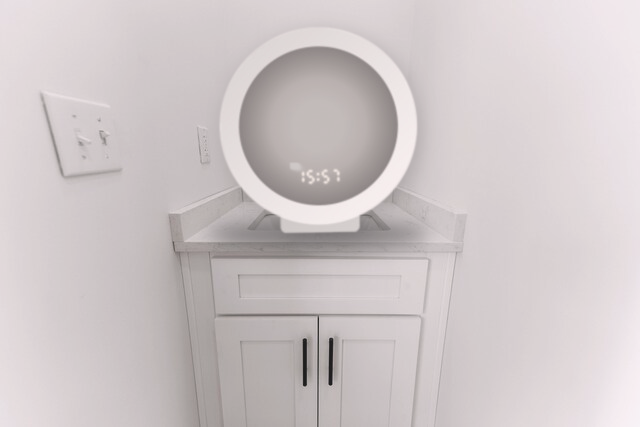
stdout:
T15:57
